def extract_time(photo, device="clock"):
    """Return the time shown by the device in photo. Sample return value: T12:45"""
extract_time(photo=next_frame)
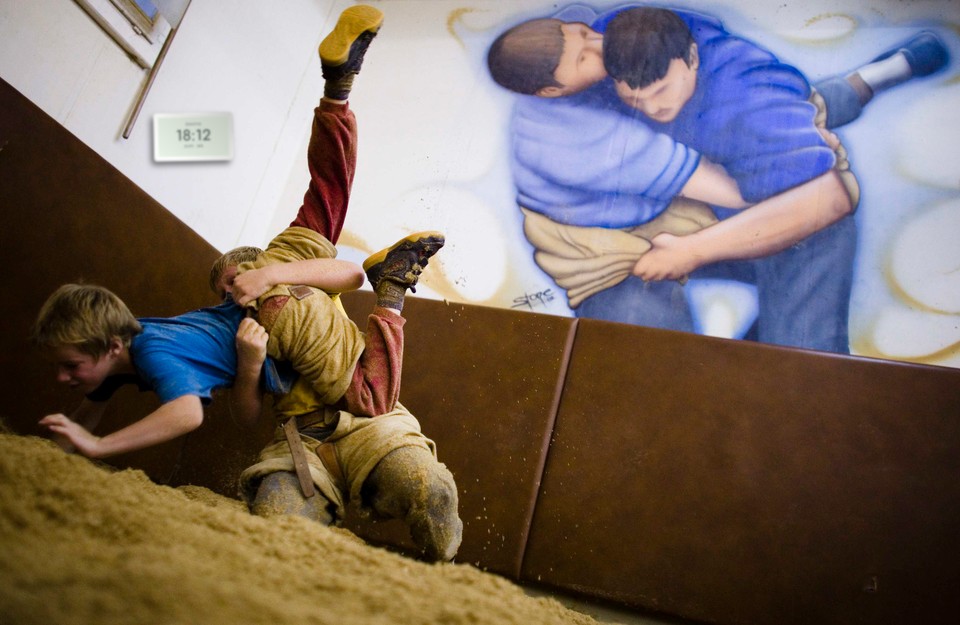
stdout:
T18:12
